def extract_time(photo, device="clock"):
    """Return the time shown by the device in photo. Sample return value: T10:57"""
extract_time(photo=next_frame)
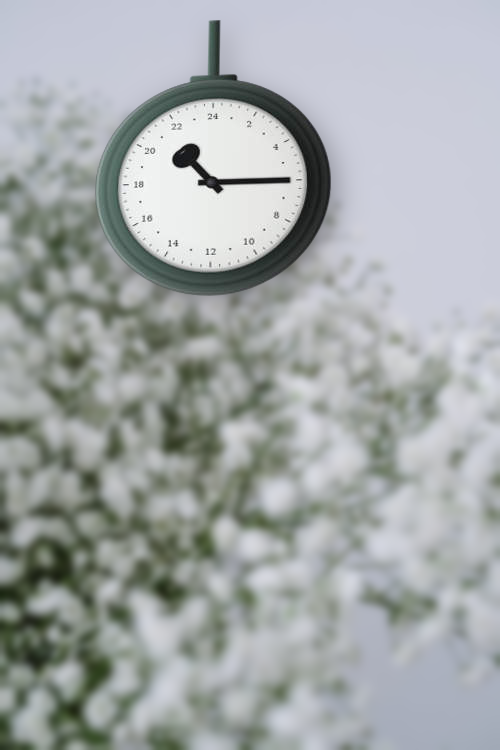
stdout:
T21:15
